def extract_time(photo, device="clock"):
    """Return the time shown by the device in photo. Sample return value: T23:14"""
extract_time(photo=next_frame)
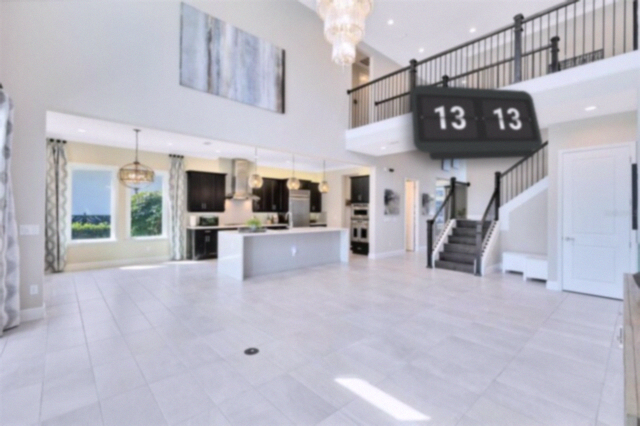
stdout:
T13:13
